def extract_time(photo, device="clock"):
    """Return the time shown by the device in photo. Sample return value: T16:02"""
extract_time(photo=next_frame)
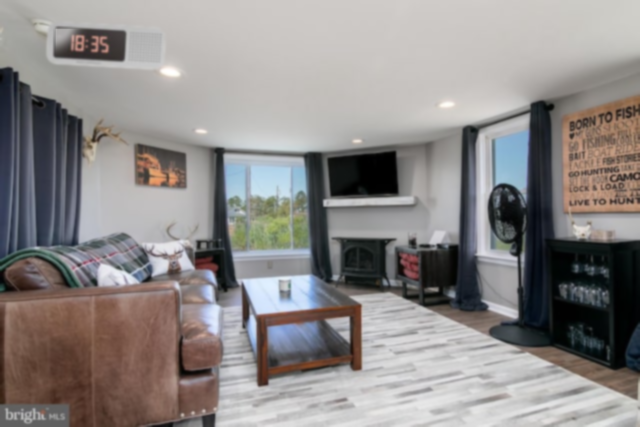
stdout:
T18:35
